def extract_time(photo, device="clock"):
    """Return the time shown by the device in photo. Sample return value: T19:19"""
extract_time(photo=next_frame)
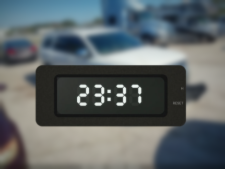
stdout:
T23:37
